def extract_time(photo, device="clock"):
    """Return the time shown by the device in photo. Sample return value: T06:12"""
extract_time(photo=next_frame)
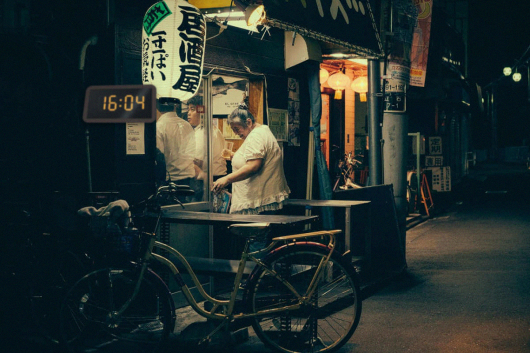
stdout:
T16:04
